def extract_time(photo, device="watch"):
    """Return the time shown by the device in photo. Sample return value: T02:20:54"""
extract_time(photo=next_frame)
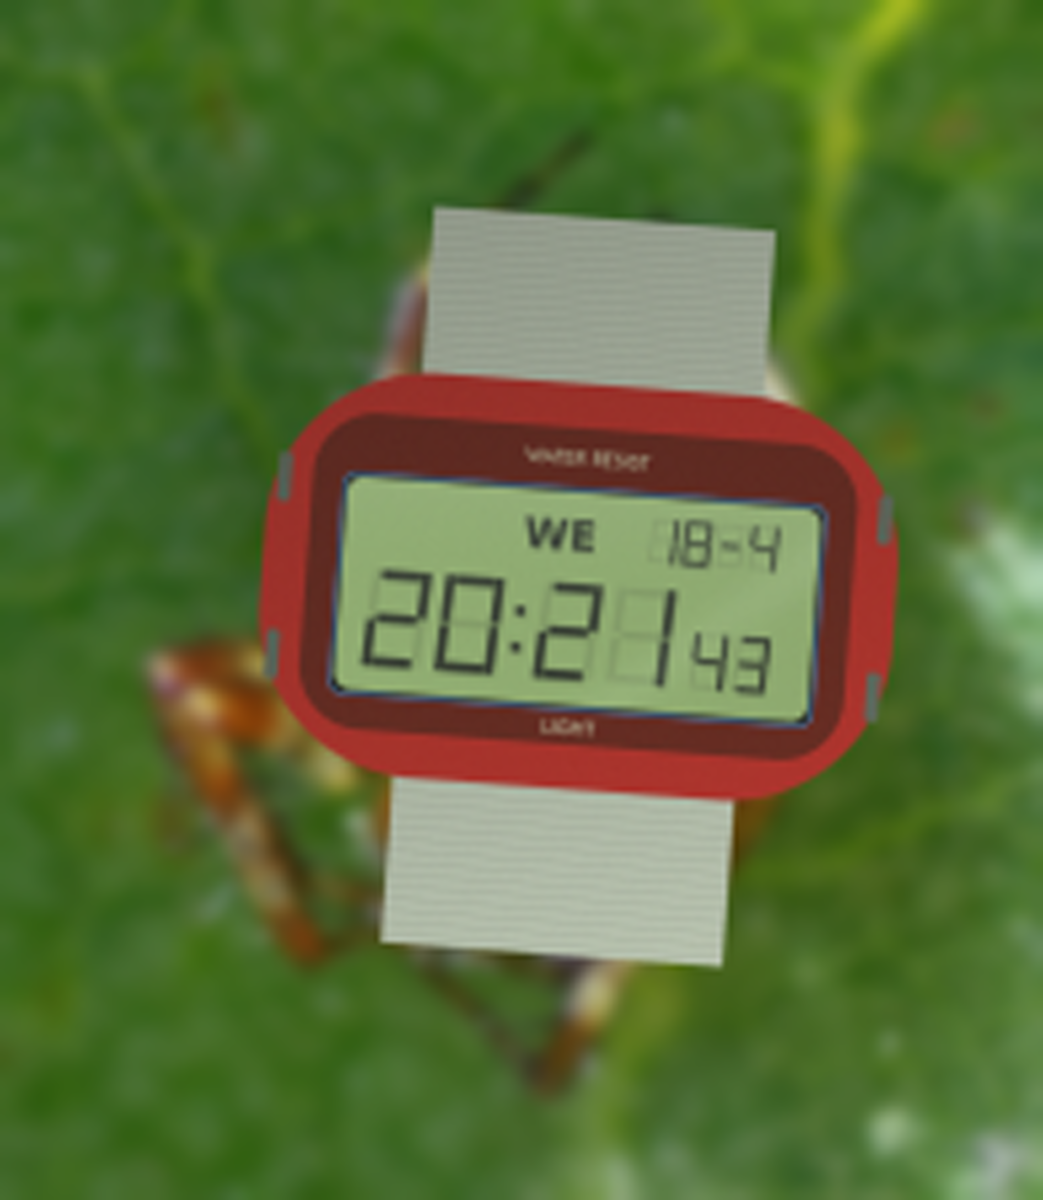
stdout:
T20:21:43
